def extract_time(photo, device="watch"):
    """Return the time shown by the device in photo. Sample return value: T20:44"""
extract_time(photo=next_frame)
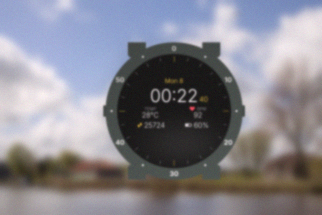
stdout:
T00:22
